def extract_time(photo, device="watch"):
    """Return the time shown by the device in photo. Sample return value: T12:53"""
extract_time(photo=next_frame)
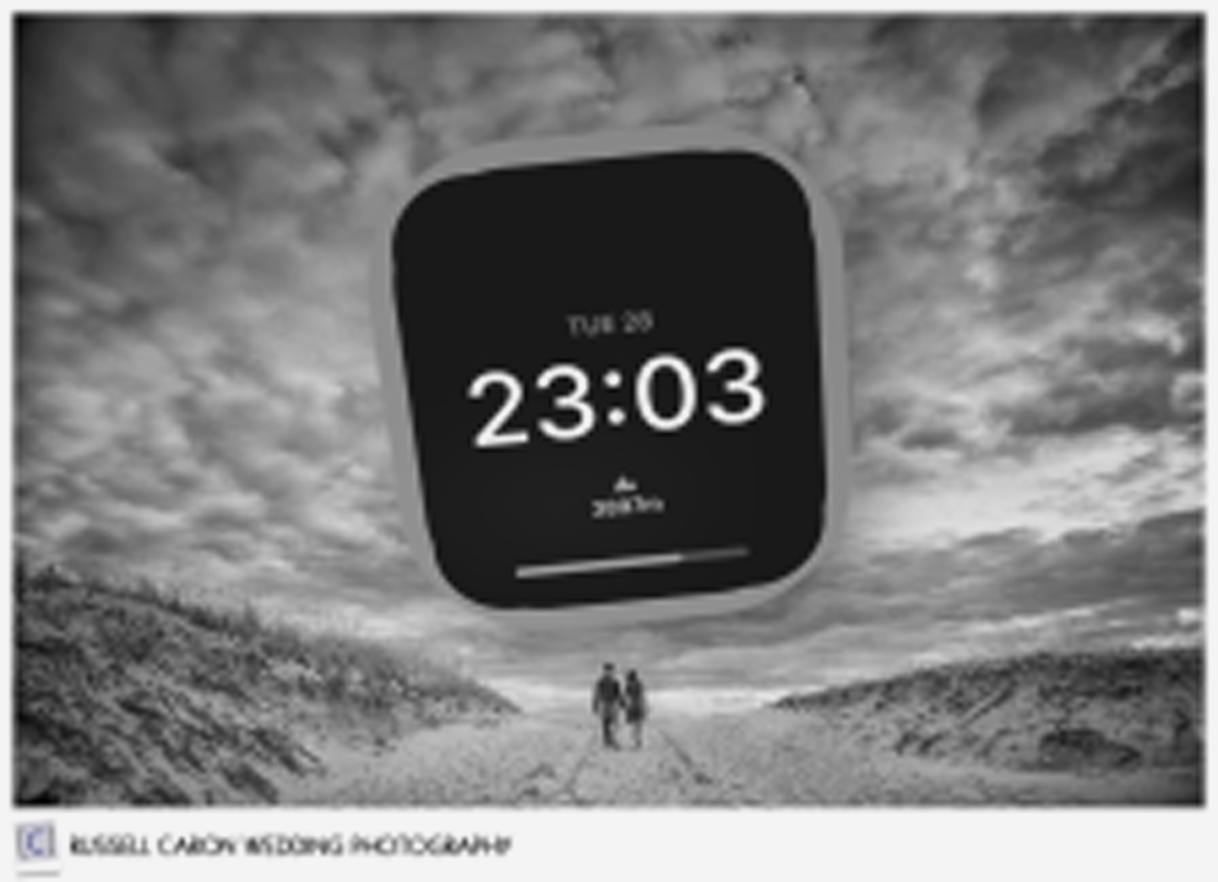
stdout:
T23:03
